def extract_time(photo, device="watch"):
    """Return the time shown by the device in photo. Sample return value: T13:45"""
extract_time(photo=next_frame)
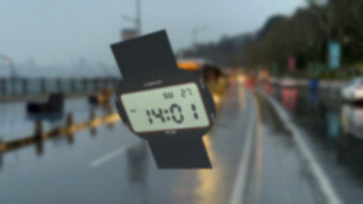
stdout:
T14:01
